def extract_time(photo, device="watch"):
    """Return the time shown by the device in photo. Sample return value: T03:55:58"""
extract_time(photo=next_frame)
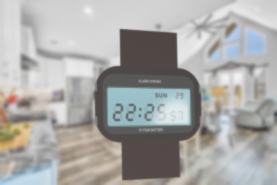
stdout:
T22:25:57
